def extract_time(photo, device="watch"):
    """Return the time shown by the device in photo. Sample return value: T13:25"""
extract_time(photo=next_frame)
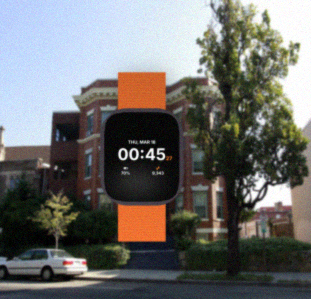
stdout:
T00:45
